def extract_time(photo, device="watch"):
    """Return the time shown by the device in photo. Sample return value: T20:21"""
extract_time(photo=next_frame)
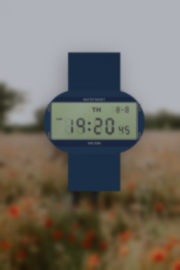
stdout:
T19:20
